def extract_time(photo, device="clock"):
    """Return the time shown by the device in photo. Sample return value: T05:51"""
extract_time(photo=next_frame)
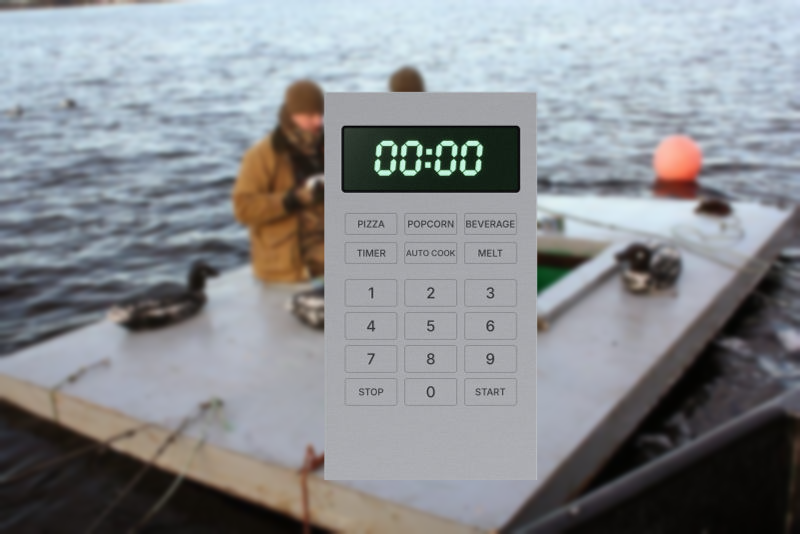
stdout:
T00:00
